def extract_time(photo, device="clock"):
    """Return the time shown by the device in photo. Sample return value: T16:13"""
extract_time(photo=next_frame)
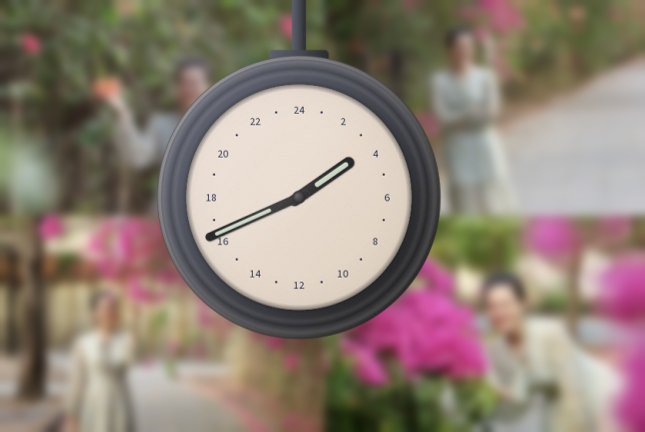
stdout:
T03:41
